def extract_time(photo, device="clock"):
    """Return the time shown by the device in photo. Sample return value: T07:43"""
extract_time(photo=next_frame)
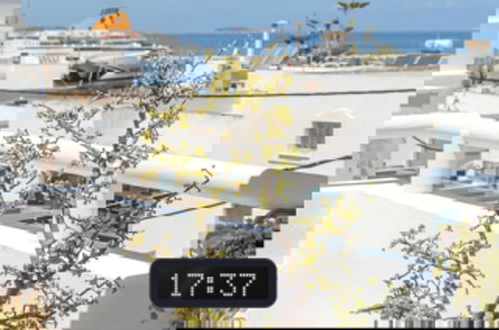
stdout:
T17:37
